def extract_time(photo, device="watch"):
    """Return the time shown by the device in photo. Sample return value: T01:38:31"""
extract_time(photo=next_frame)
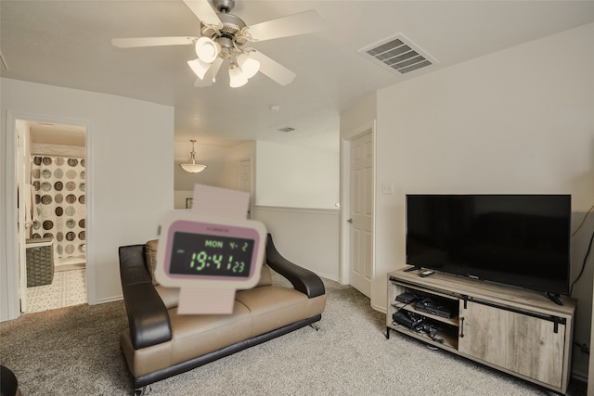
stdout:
T19:41:23
